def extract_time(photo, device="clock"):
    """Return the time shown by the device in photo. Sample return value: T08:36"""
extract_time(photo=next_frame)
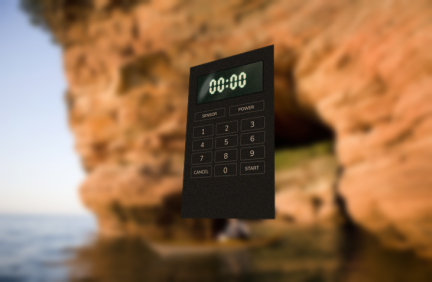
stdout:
T00:00
